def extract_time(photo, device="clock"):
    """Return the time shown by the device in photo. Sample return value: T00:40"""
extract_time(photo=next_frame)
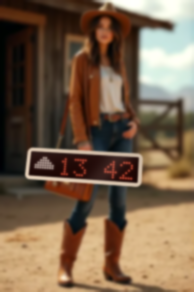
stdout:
T13:42
